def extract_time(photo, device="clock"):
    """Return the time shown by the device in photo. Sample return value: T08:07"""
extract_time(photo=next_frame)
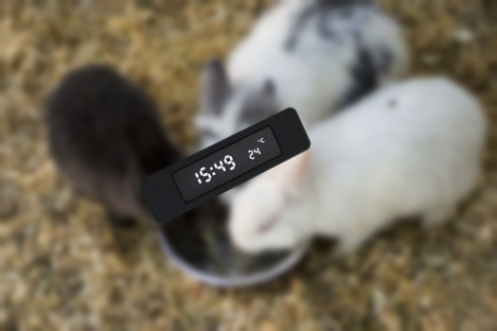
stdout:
T15:49
